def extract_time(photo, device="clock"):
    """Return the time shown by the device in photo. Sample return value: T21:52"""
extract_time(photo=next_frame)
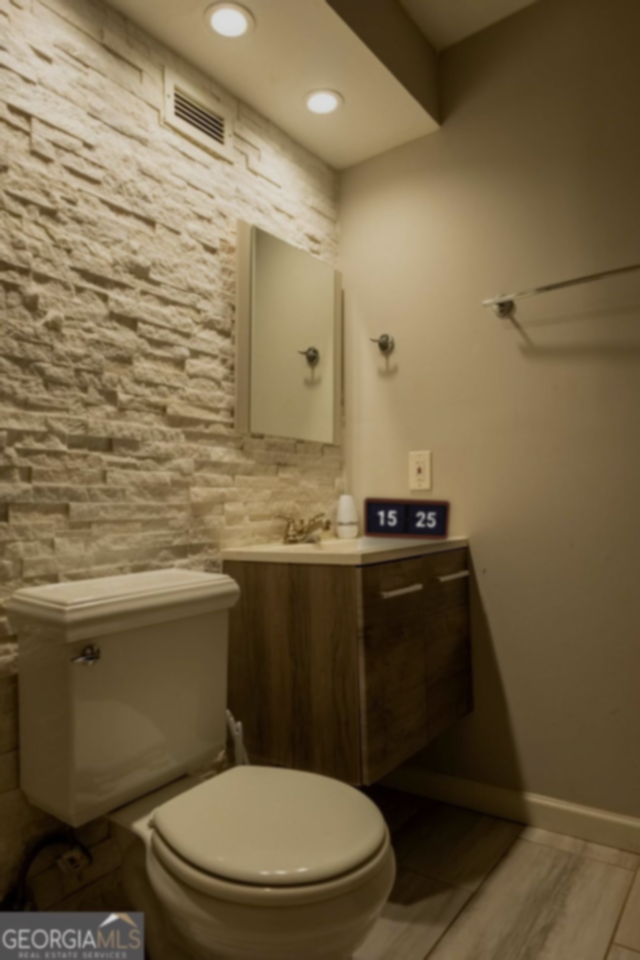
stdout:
T15:25
